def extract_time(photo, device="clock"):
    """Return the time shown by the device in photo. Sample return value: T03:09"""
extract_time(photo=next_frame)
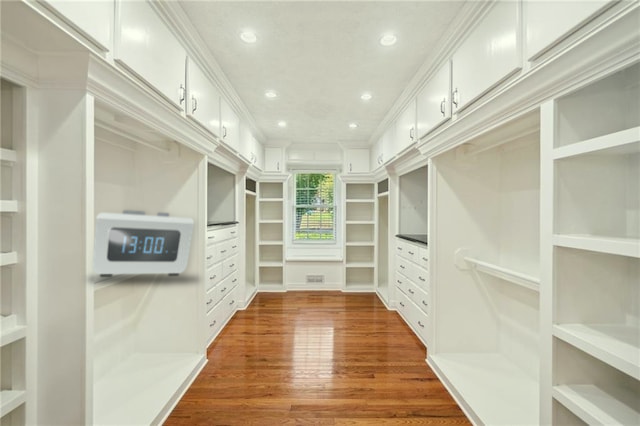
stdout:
T13:00
